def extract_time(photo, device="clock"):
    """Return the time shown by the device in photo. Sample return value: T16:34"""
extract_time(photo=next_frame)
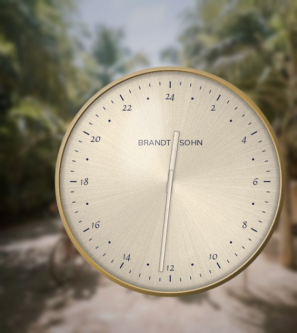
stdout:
T00:31
